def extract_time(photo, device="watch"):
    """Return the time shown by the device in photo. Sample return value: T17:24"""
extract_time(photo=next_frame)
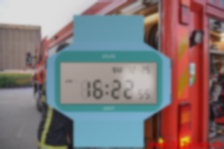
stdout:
T16:22
